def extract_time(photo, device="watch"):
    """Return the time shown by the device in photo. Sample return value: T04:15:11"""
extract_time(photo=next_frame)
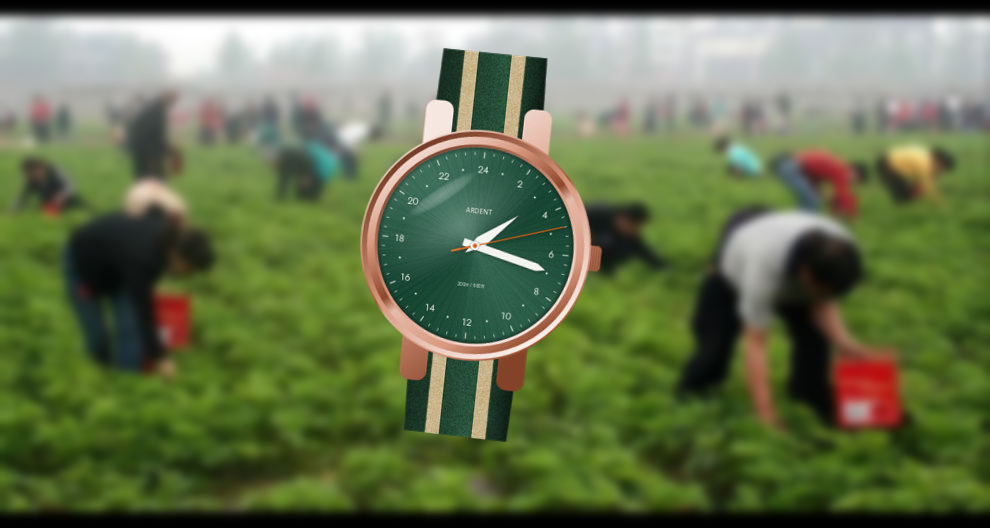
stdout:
T03:17:12
